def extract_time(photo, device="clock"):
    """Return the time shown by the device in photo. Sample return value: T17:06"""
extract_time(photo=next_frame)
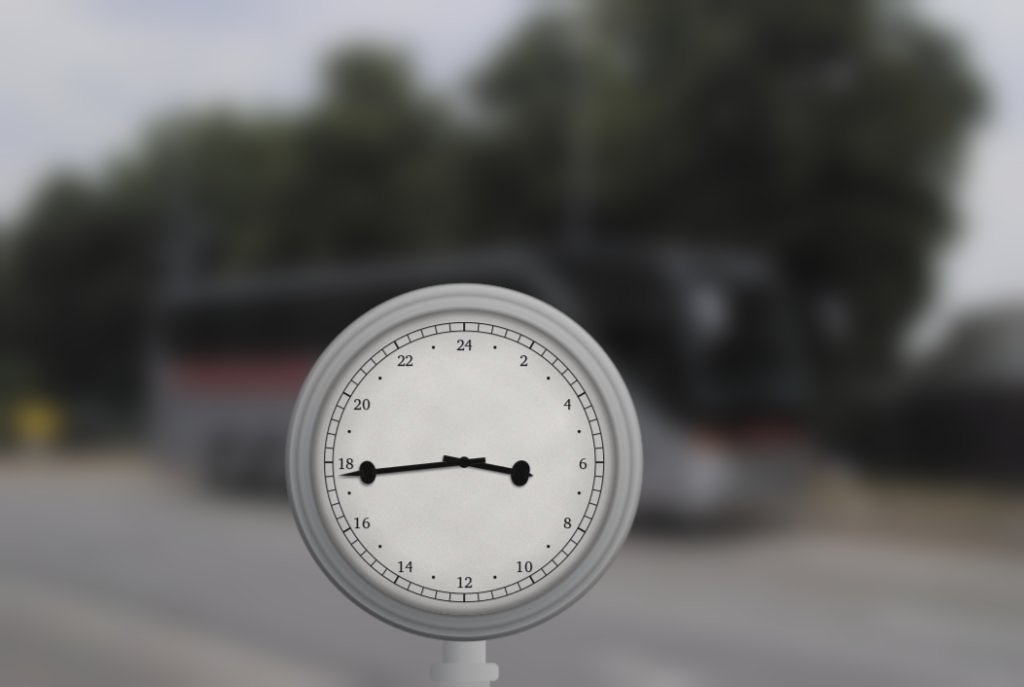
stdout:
T06:44
